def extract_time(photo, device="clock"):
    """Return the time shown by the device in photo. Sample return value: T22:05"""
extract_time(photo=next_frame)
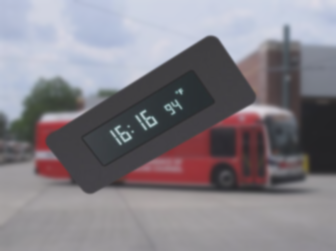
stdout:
T16:16
